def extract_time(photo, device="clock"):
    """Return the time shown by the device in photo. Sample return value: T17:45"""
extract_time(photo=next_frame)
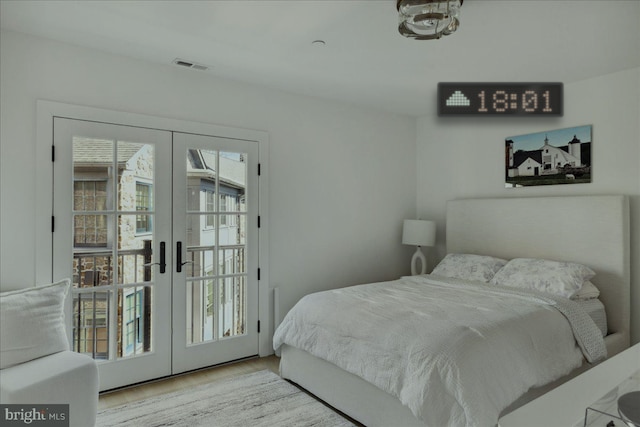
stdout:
T18:01
